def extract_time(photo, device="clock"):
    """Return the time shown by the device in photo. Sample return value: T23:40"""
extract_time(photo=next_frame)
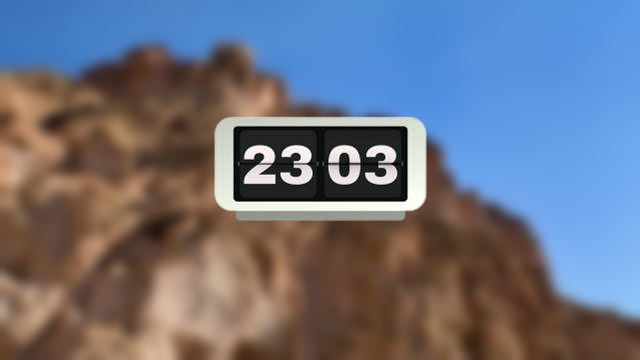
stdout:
T23:03
